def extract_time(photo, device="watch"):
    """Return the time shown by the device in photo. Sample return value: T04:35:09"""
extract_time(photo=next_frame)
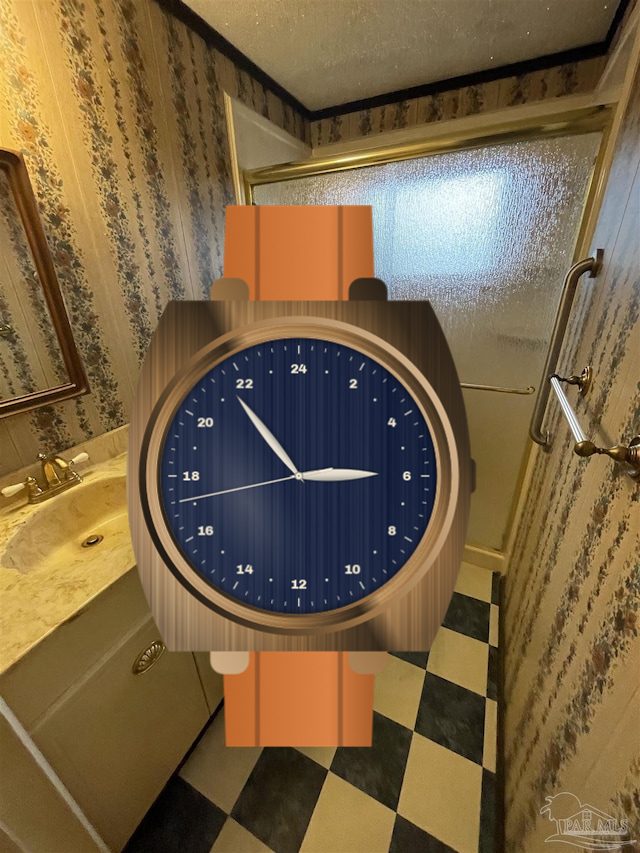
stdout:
T05:53:43
